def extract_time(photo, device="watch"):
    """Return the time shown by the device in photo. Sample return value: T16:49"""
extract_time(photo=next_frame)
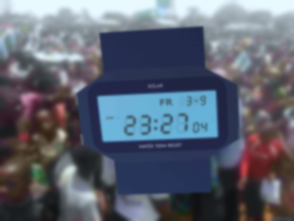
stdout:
T23:27
